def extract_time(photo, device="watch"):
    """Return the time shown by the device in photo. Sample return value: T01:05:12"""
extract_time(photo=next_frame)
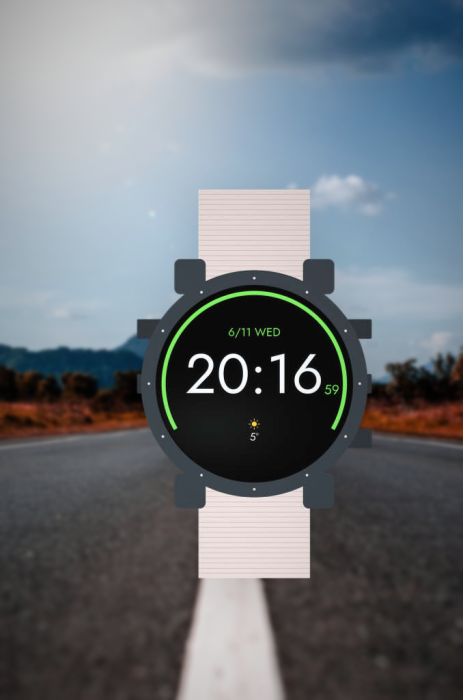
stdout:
T20:16:59
